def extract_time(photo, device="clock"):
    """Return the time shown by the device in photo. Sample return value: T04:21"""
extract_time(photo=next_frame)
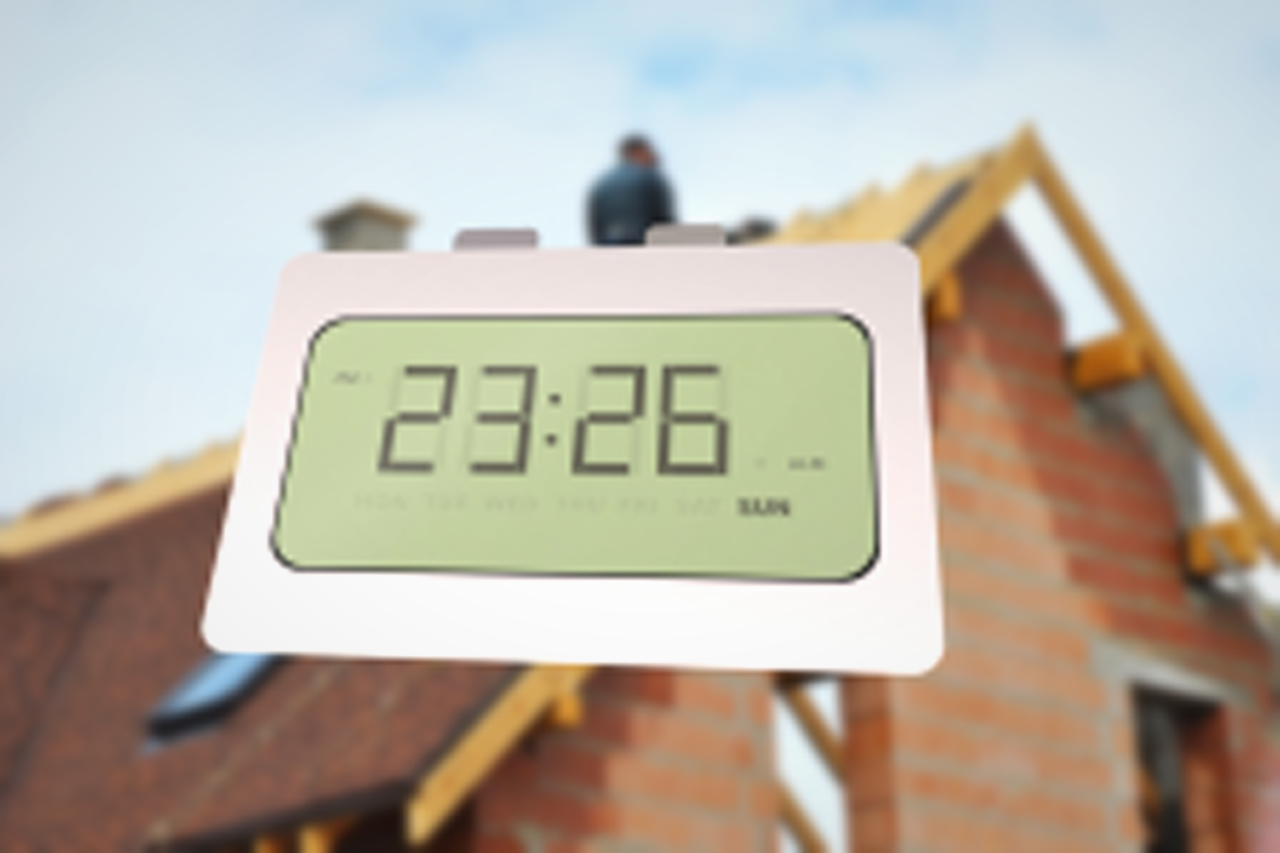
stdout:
T23:26
